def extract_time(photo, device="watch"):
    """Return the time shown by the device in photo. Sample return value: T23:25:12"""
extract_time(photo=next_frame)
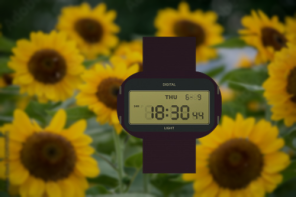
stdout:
T18:30:44
